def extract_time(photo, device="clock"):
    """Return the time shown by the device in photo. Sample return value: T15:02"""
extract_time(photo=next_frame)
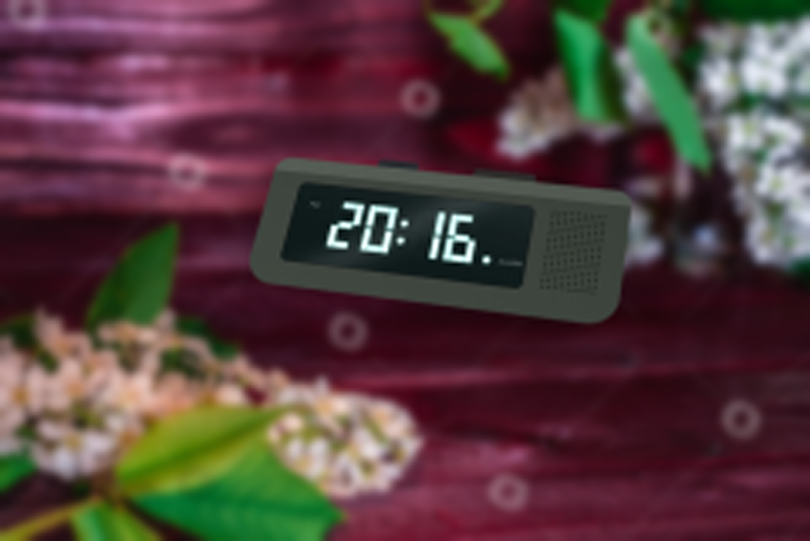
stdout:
T20:16
